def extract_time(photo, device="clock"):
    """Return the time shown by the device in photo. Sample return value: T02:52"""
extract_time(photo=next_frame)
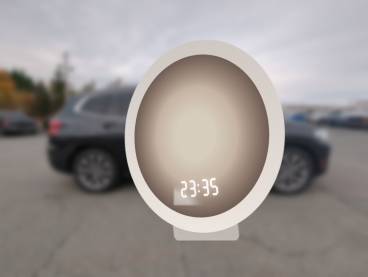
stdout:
T23:35
